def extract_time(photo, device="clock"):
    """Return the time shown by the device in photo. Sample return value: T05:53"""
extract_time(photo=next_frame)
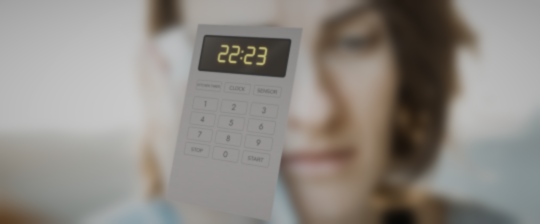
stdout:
T22:23
